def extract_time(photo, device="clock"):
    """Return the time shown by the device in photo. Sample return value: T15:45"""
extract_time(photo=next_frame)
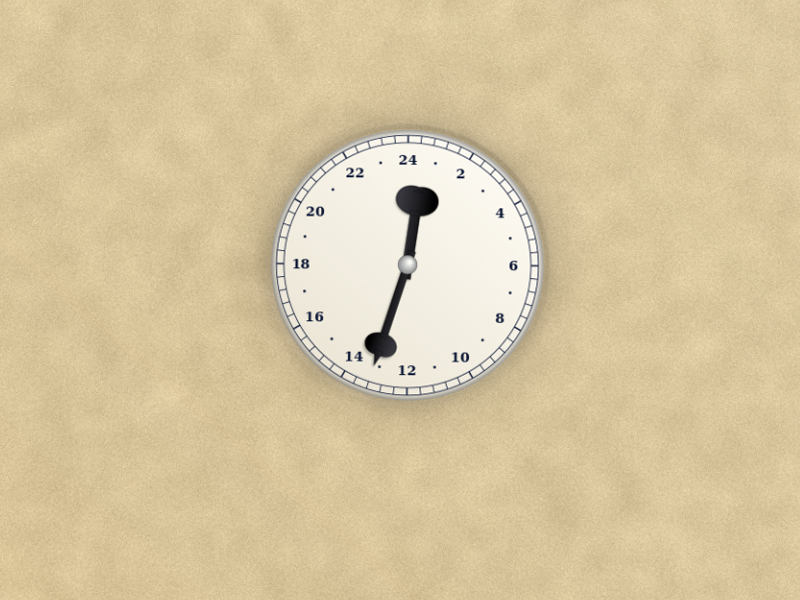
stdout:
T00:33
